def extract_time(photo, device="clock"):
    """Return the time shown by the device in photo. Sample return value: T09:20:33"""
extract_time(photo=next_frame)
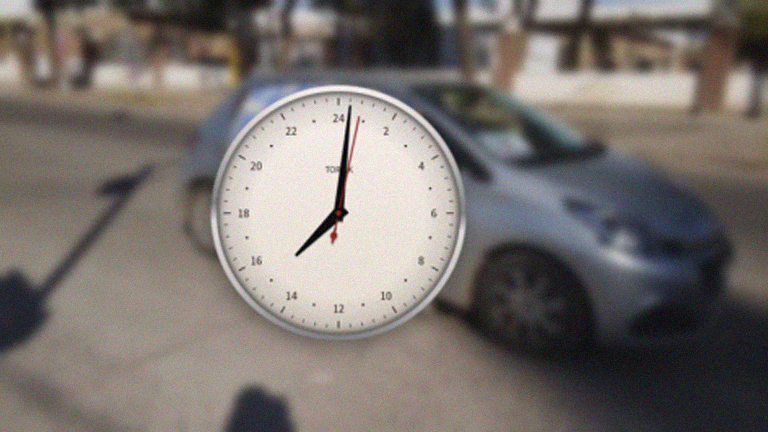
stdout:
T15:01:02
